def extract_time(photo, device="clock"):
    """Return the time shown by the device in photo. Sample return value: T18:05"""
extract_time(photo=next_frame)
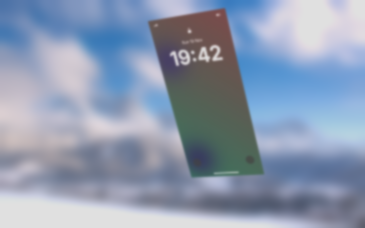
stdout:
T19:42
